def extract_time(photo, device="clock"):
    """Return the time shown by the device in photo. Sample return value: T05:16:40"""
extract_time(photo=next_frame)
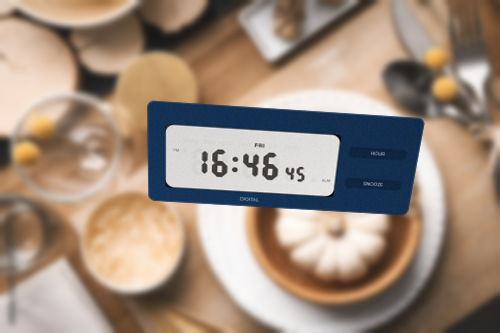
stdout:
T16:46:45
